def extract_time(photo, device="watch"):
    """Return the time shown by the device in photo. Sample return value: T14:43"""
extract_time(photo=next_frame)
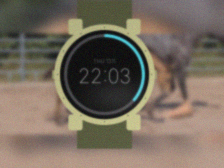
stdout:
T22:03
